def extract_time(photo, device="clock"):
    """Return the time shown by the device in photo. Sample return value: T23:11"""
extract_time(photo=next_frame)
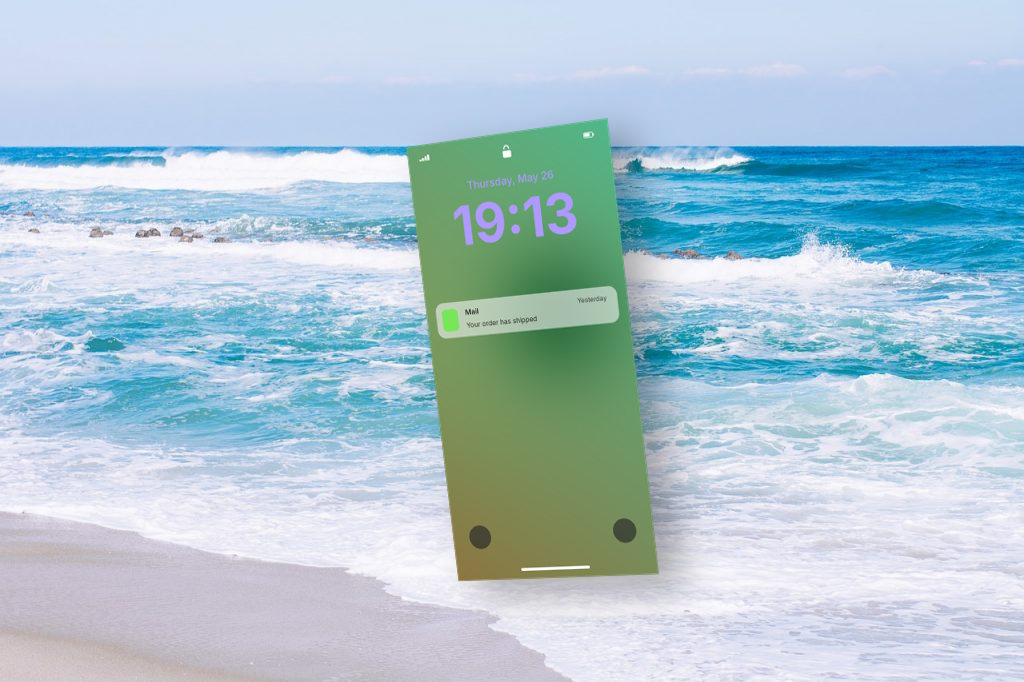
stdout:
T19:13
